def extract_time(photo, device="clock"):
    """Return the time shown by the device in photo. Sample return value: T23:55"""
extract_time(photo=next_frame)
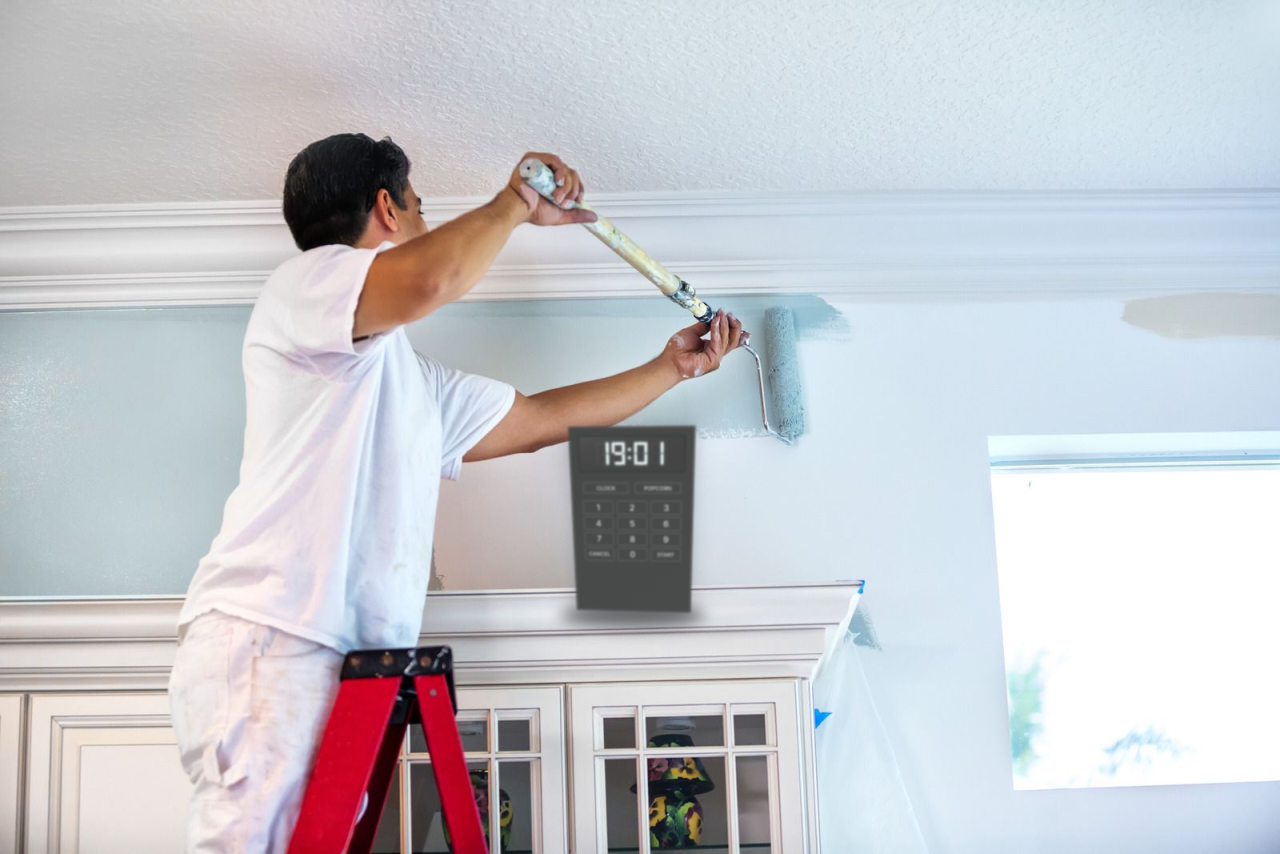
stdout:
T19:01
